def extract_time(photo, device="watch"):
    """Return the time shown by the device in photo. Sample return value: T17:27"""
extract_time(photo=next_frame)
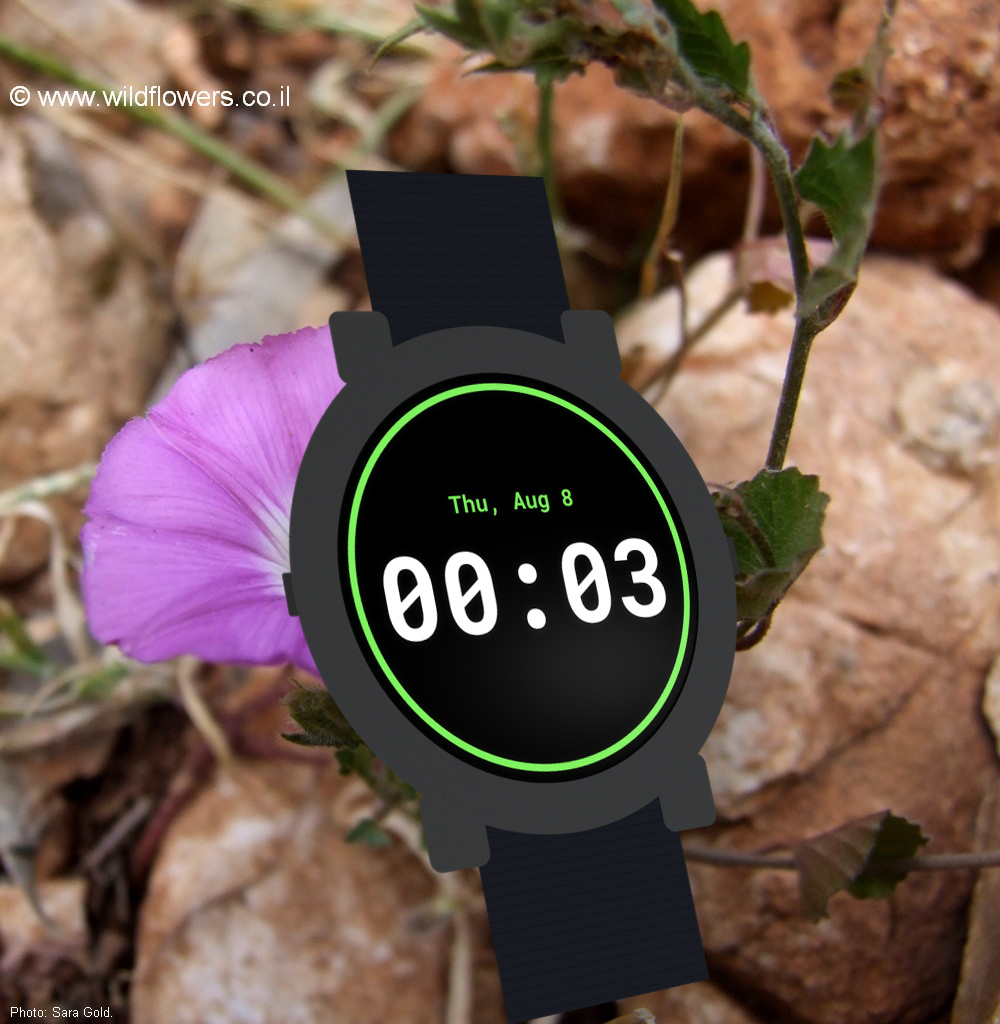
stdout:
T00:03
